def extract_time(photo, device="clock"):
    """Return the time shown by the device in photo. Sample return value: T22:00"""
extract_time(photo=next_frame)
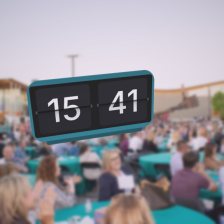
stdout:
T15:41
